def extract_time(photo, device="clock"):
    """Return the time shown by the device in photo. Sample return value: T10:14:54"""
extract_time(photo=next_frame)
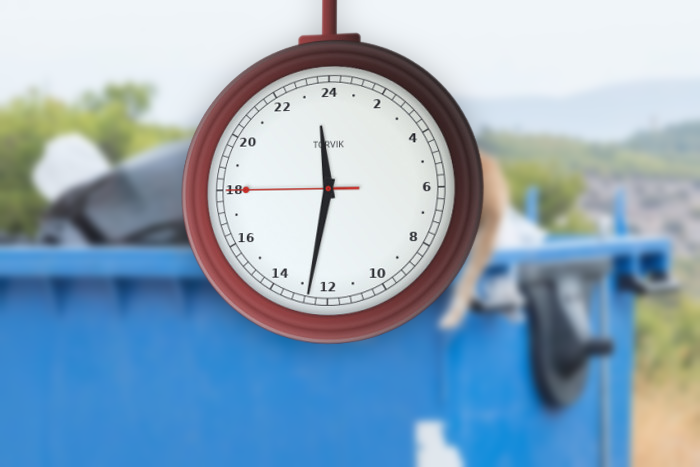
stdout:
T23:31:45
